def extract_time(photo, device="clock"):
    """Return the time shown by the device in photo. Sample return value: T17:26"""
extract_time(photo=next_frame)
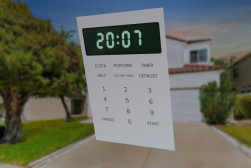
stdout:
T20:07
